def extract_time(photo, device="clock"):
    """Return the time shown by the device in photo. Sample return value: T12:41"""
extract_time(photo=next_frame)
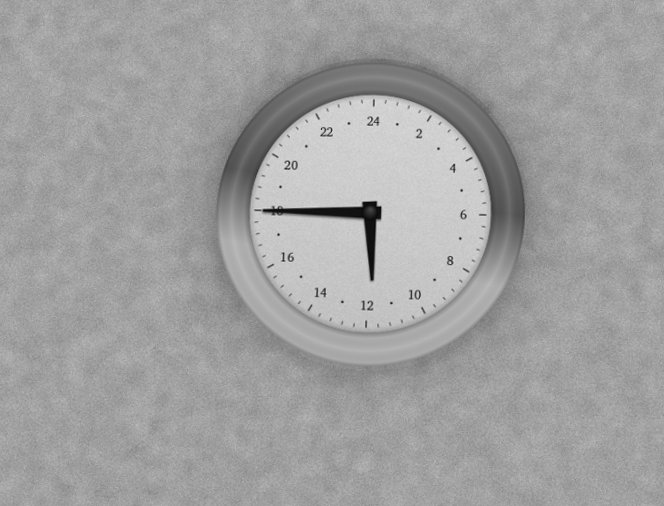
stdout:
T11:45
